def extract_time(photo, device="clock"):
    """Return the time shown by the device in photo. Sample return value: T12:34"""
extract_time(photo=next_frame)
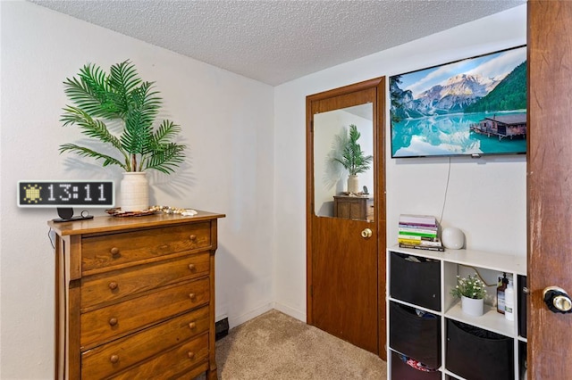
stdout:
T13:11
